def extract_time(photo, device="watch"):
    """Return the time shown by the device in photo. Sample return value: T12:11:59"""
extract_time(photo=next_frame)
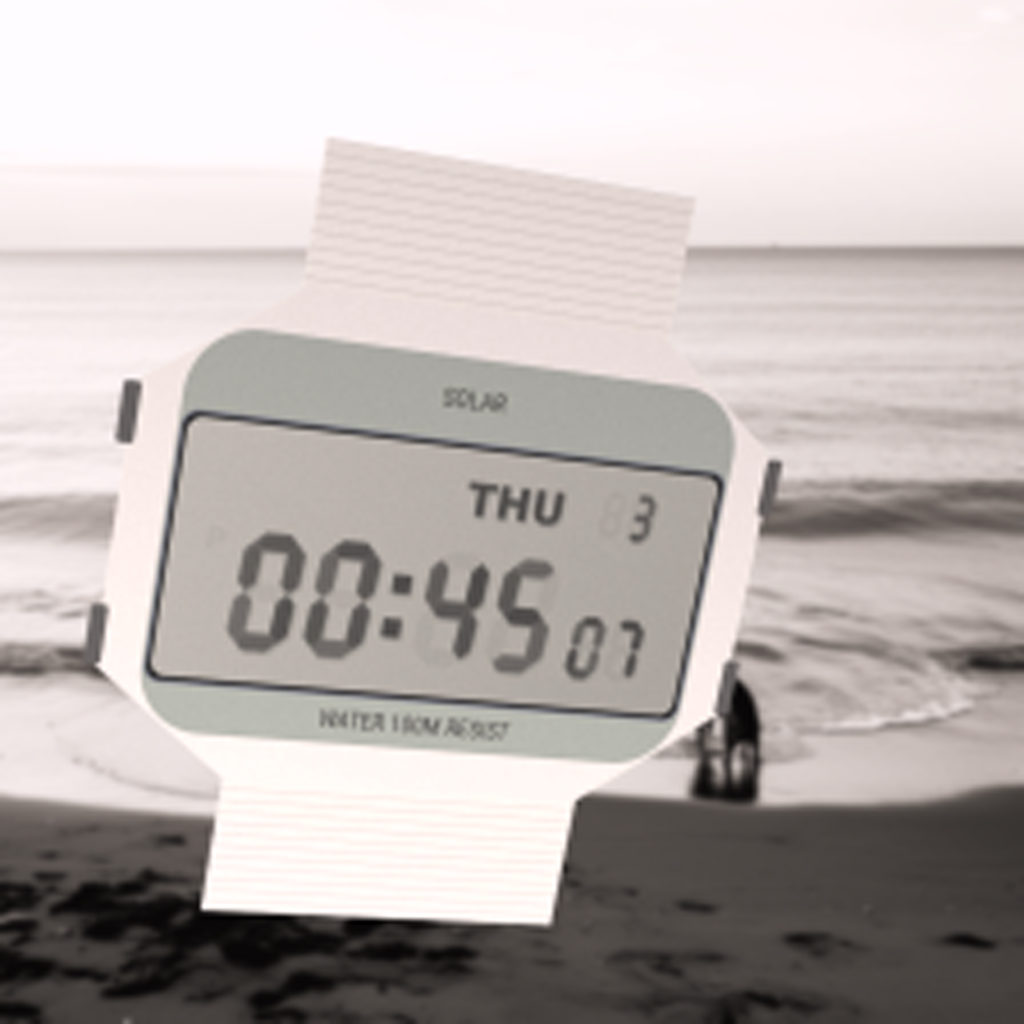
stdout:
T00:45:07
